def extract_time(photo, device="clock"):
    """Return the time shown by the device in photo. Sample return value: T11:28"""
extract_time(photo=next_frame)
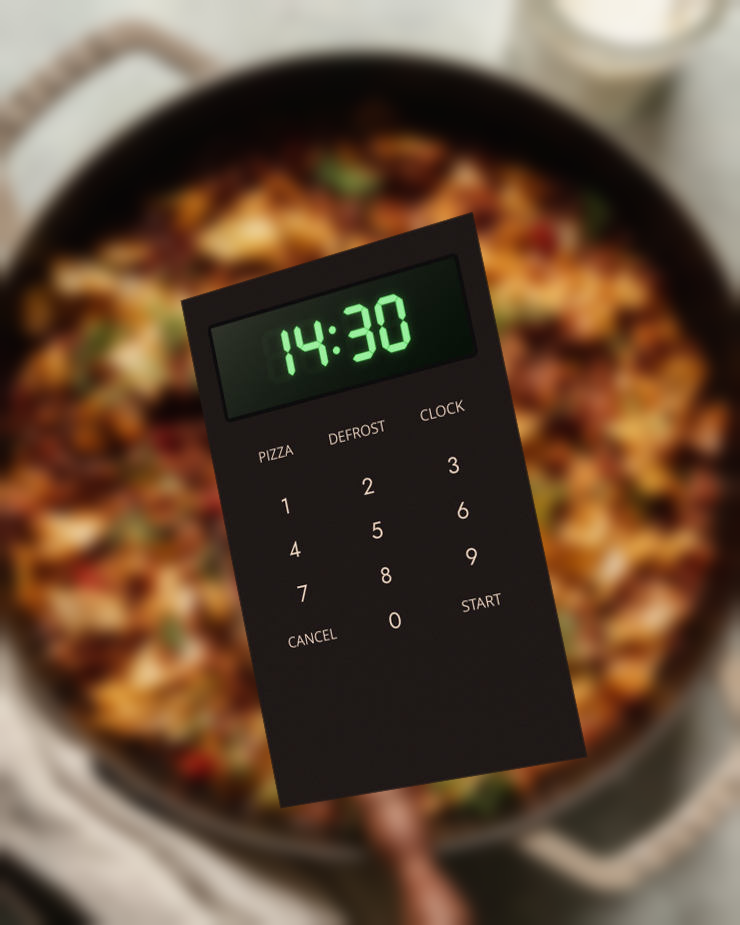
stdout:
T14:30
